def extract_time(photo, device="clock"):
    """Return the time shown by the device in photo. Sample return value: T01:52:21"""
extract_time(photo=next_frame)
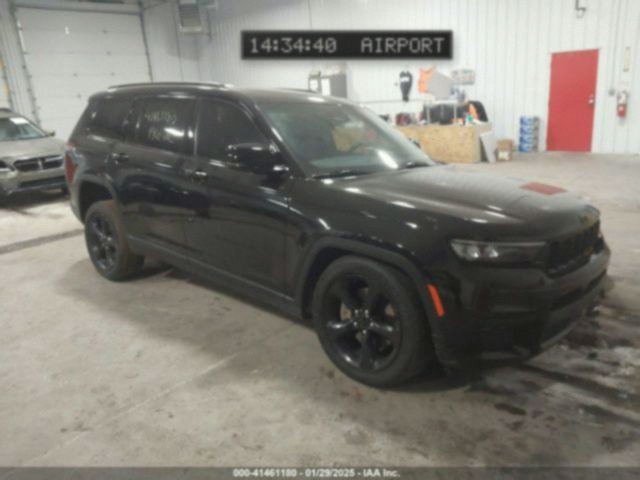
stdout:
T14:34:40
